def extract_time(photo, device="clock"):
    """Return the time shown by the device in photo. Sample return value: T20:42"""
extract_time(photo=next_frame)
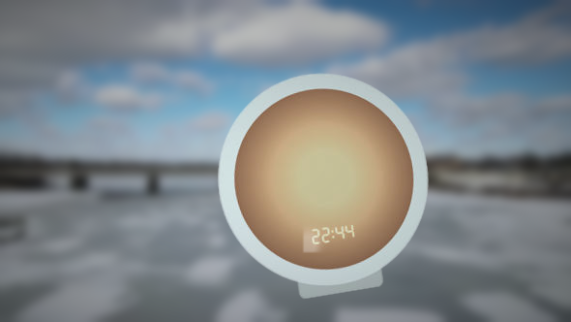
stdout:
T22:44
